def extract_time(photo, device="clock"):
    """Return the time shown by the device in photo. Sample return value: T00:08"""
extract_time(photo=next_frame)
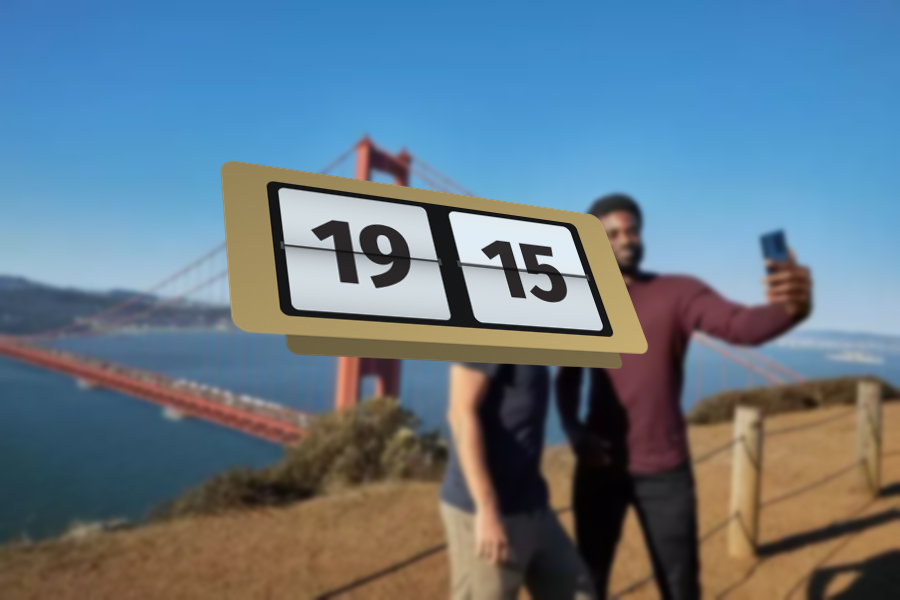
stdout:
T19:15
